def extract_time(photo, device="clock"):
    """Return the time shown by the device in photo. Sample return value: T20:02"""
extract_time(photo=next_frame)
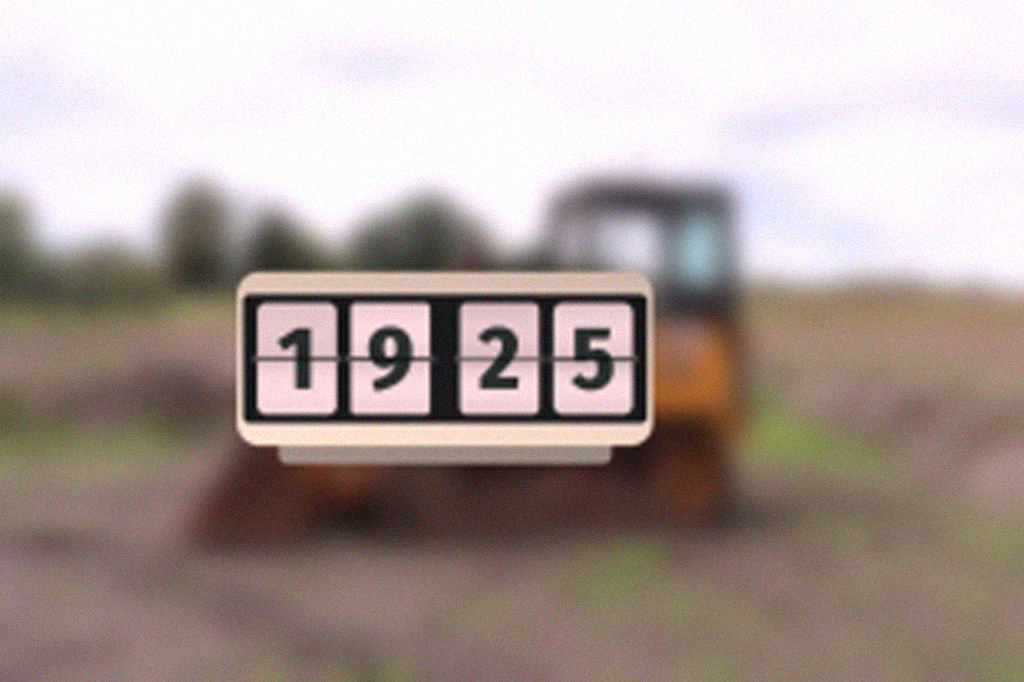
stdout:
T19:25
